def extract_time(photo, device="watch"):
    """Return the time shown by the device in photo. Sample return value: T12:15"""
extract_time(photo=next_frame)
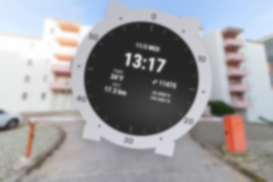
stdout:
T13:17
